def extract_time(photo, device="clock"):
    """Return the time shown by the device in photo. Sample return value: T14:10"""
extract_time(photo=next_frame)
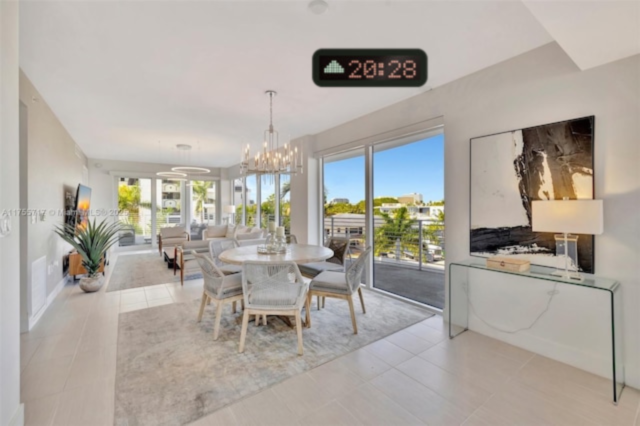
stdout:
T20:28
